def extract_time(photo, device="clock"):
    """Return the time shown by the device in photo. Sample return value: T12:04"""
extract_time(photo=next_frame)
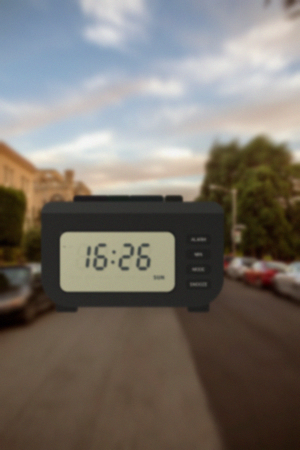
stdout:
T16:26
